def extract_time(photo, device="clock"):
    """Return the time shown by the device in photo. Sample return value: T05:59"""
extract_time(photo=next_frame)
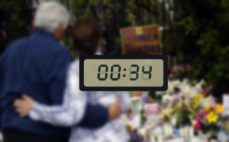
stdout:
T00:34
